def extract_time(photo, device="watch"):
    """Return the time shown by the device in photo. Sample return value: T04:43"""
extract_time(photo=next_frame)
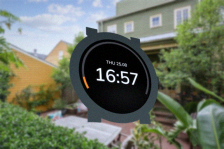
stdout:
T16:57
